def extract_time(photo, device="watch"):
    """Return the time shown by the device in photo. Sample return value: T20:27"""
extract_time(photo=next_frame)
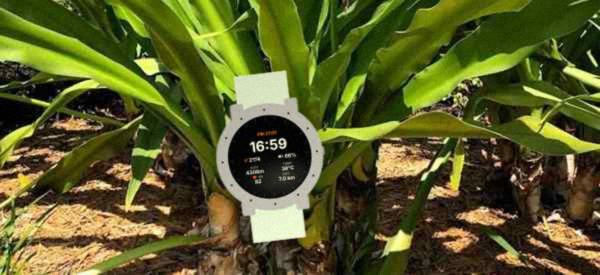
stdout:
T16:59
